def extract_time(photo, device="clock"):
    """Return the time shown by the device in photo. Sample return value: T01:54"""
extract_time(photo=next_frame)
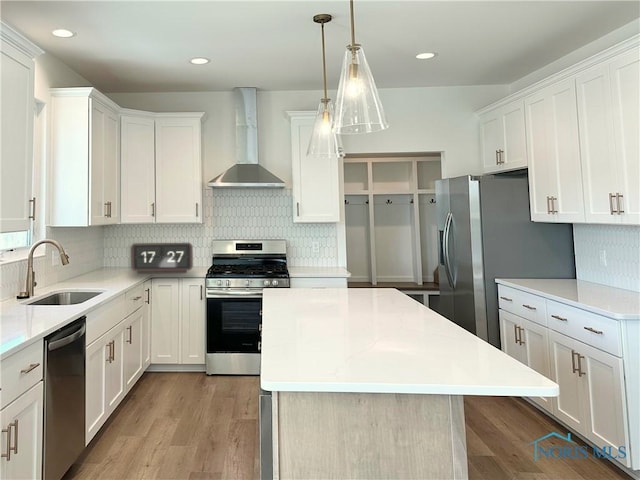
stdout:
T17:27
